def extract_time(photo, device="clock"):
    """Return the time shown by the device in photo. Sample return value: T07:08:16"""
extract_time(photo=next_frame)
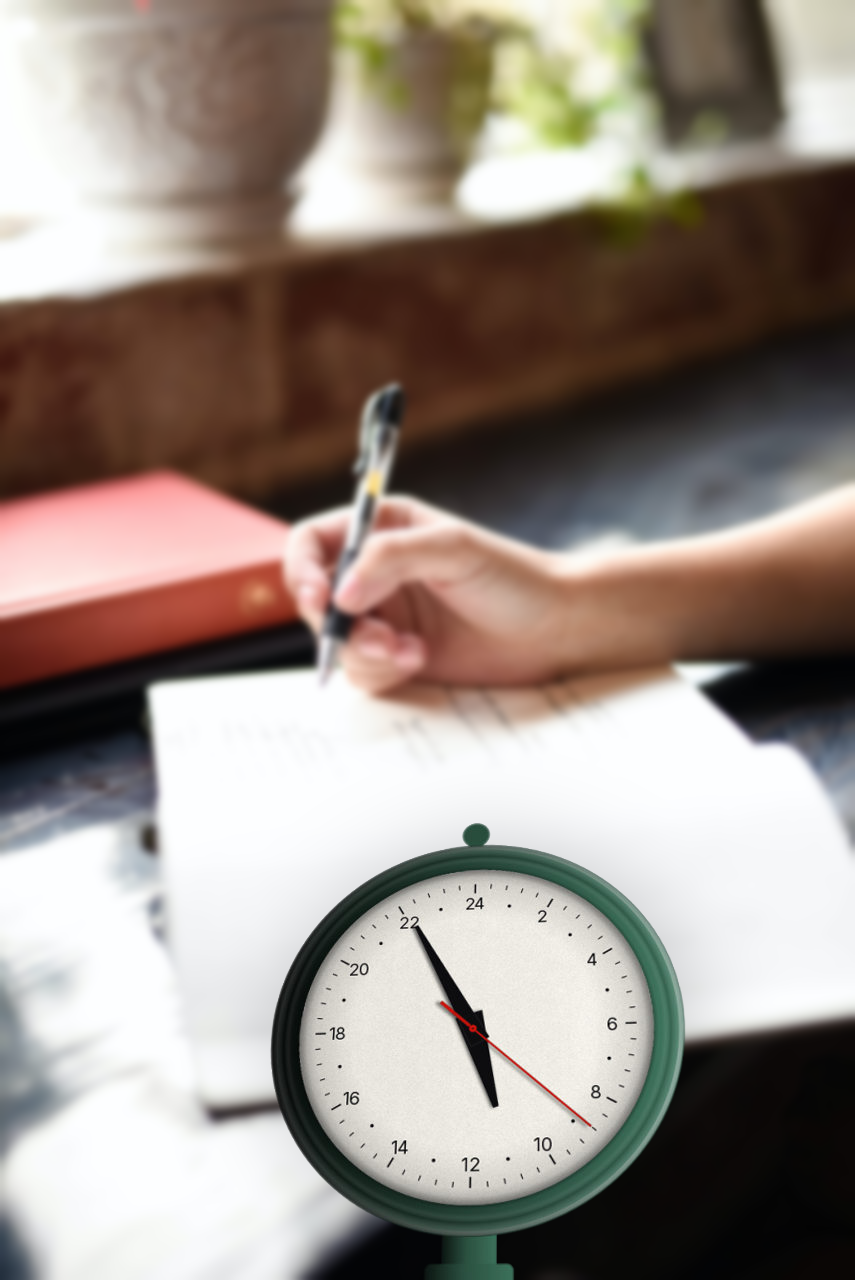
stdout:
T10:55:22
